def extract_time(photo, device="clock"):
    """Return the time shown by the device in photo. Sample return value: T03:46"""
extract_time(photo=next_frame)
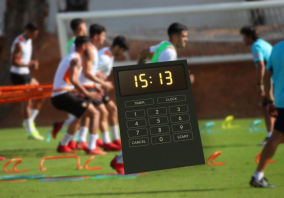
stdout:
T15:13
